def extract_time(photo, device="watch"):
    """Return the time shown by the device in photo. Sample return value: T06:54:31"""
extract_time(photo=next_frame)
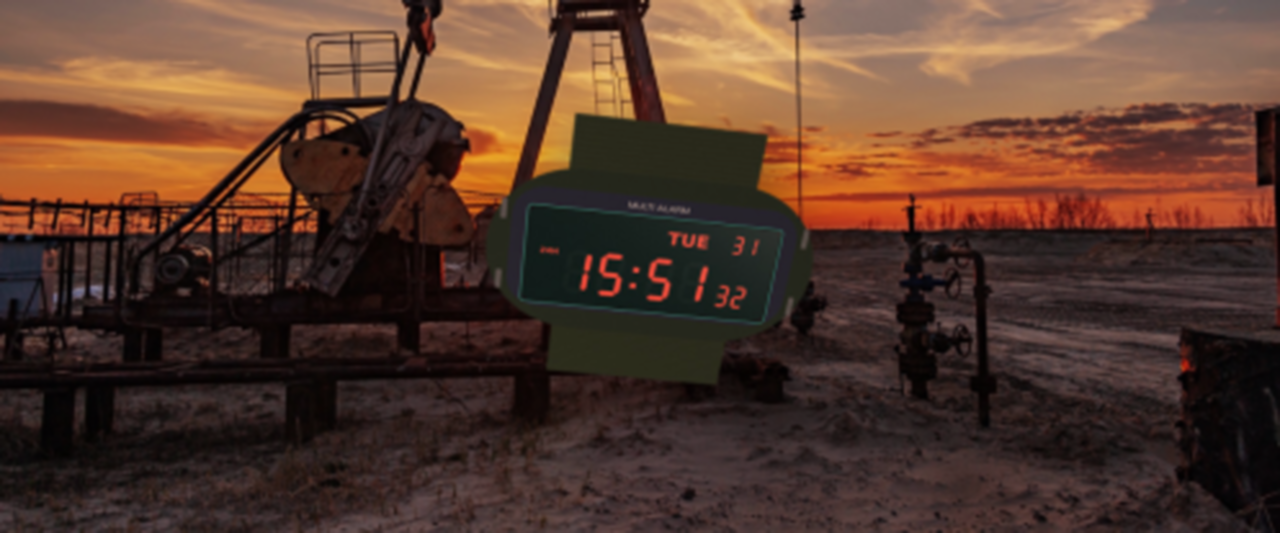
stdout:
T15:51:32
